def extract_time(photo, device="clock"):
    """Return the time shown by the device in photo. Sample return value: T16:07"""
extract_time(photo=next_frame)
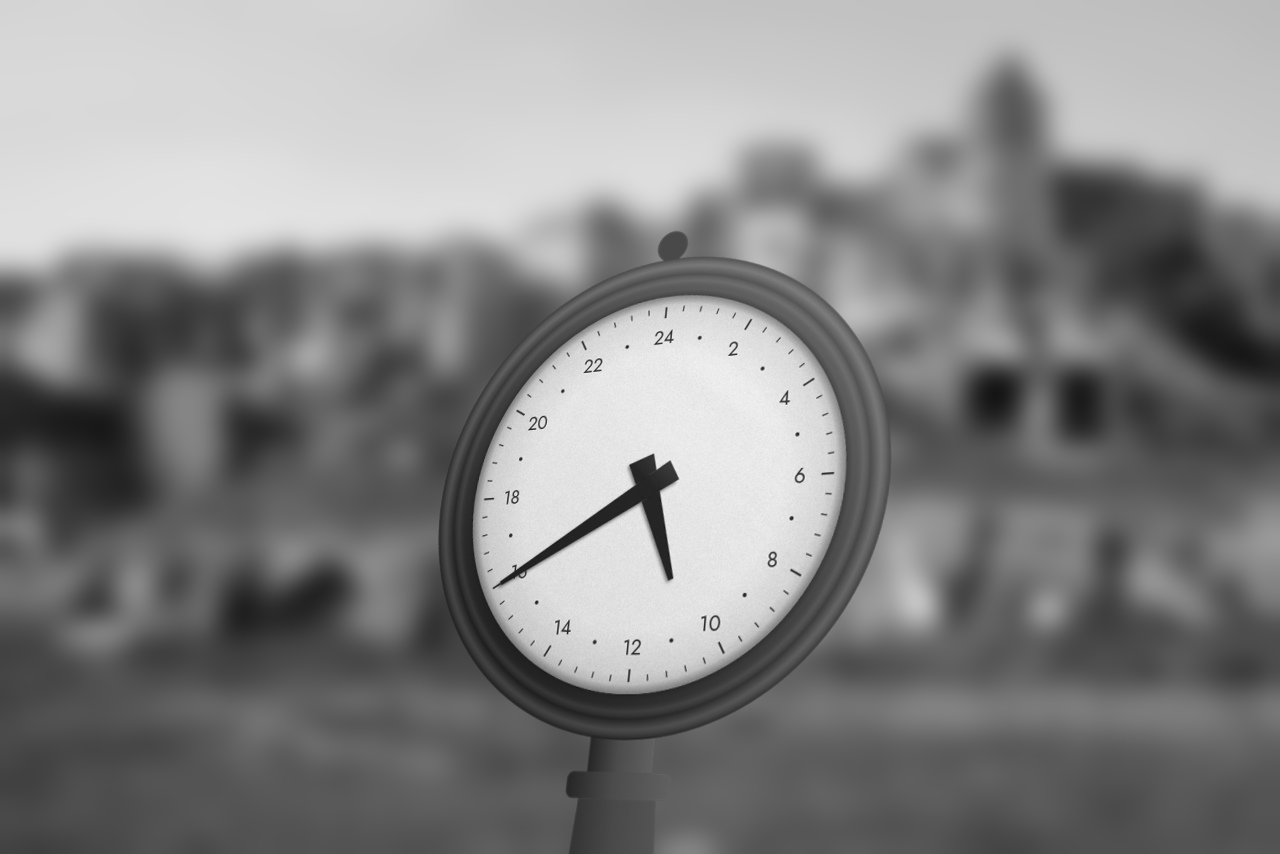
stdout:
T10:40
